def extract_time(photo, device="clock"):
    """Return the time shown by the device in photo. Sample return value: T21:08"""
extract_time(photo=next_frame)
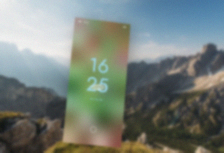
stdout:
T16:25
